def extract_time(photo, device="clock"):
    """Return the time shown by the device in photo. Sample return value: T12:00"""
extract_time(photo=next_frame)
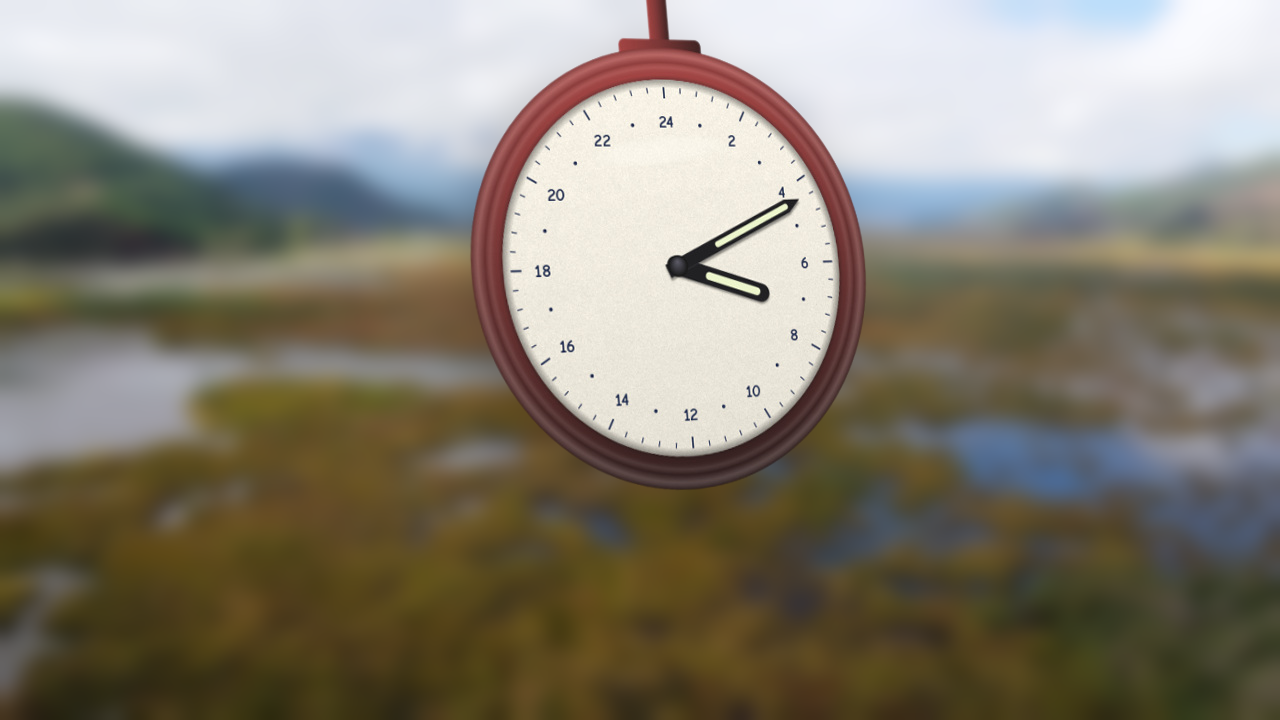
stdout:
T07:11
